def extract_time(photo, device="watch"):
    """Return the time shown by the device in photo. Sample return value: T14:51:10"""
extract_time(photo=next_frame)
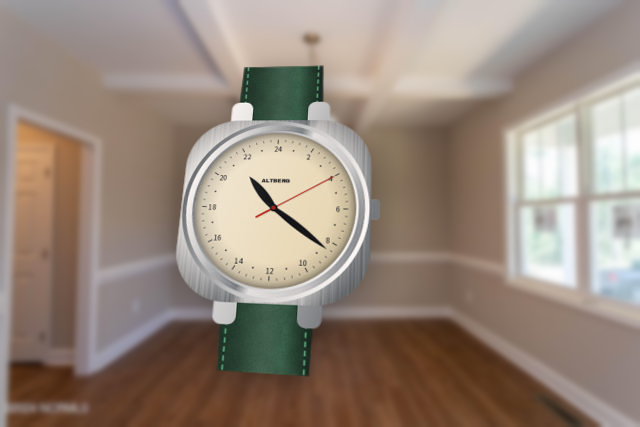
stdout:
T21:21:10
